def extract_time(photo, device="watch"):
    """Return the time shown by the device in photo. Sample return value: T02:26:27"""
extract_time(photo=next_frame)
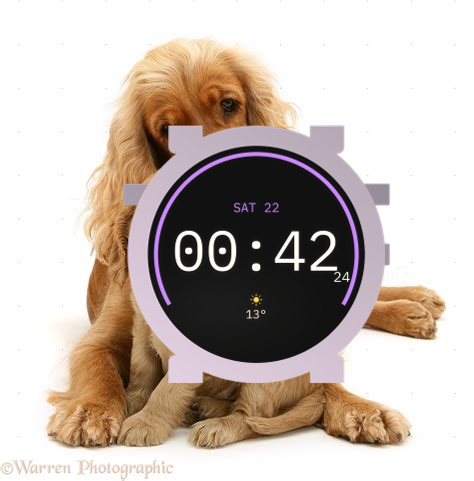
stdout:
T00:42:24
